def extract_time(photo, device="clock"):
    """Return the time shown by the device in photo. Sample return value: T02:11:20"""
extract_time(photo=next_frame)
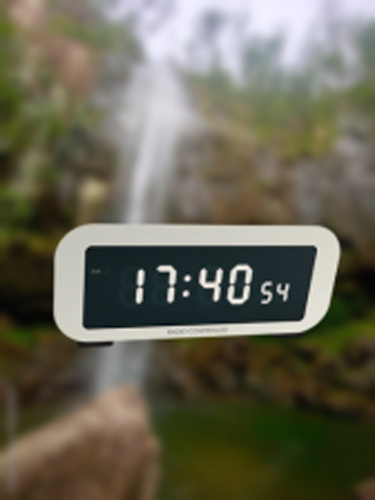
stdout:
T17:40:54
